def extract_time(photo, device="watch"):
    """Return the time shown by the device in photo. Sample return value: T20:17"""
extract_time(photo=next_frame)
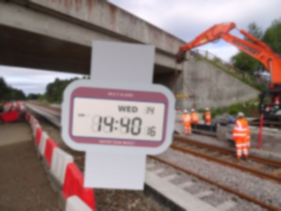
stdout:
T14:40
